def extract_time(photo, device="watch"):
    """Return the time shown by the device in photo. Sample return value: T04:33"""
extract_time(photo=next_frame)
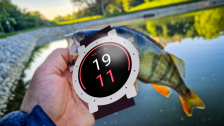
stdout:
T19:11
